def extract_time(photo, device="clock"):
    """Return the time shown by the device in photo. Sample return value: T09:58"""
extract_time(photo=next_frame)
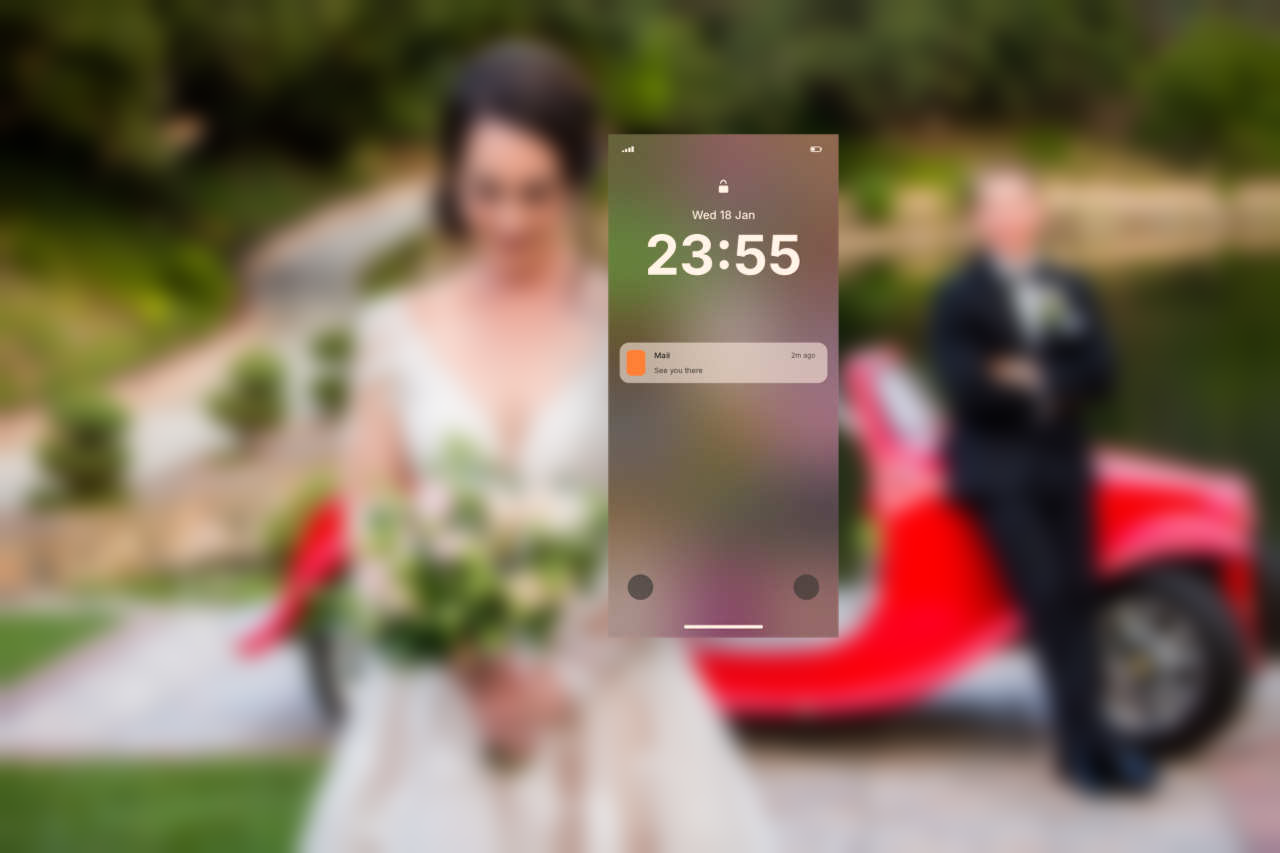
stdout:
T23:55
